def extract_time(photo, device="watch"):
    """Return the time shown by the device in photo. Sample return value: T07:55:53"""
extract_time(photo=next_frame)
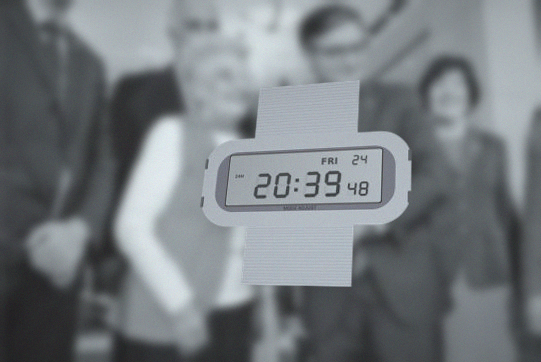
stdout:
T20:39:48
